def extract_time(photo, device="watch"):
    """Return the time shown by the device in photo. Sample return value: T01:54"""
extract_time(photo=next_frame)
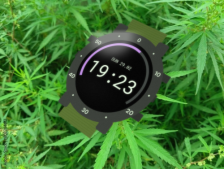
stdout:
T19:23
